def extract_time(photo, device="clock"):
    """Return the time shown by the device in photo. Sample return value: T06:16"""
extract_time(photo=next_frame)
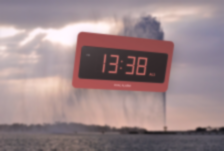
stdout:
T13:38
